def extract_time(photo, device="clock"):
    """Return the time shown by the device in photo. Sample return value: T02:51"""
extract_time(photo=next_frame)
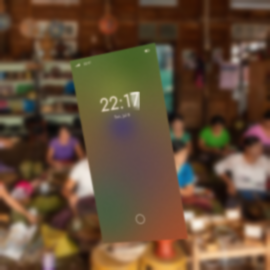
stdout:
T22:17
